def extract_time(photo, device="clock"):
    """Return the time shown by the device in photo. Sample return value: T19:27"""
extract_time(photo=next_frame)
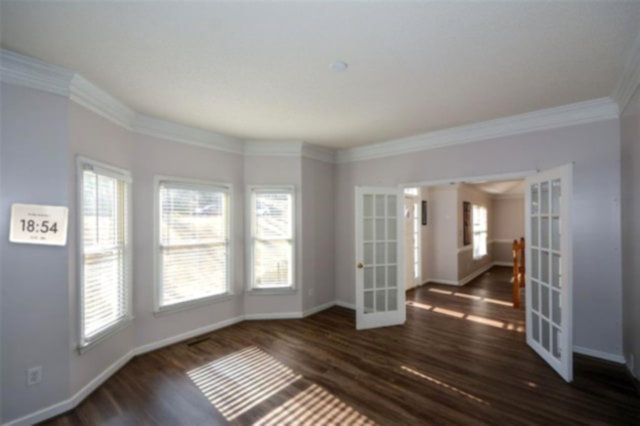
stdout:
T18:54
